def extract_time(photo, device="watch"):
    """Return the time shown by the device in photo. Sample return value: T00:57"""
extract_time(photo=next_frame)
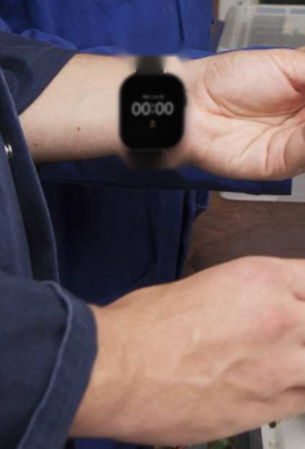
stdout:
T00:00
